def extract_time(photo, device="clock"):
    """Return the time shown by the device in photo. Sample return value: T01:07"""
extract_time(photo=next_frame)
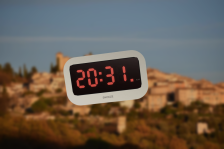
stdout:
T20:31
